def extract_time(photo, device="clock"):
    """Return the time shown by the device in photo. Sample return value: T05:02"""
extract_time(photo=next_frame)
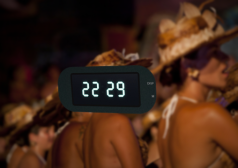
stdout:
T22:29
